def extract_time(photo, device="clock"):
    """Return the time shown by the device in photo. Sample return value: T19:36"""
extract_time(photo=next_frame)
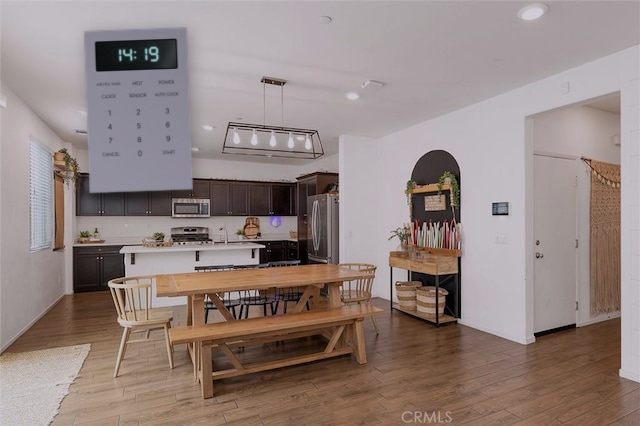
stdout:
T14:19
